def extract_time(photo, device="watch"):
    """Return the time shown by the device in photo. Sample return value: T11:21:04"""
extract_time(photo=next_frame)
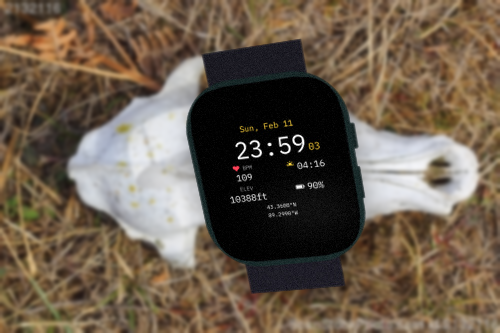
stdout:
T23:59:03
